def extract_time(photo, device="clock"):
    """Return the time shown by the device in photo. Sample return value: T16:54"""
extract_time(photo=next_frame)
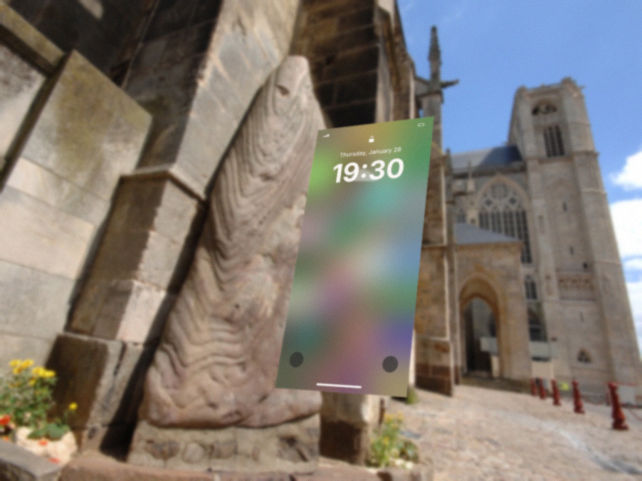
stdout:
T19:30
